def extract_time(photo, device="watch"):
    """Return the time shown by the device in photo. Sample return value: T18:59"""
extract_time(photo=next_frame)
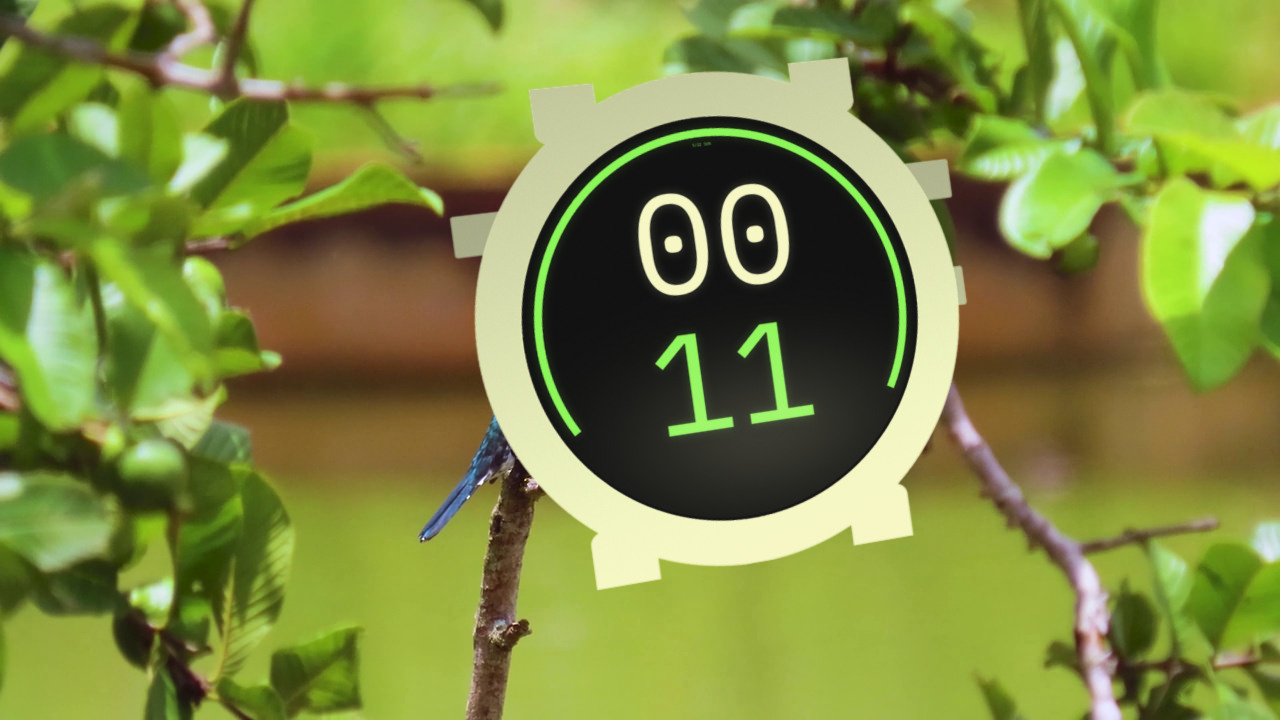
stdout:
T00:11
